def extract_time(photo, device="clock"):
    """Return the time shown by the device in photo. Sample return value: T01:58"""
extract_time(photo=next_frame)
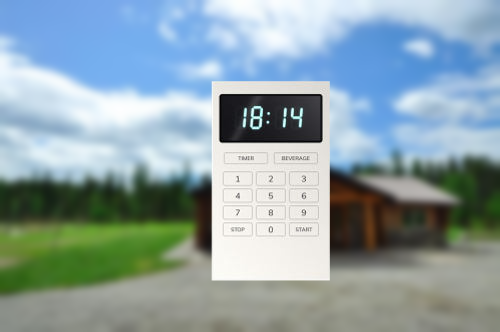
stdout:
T18:14
